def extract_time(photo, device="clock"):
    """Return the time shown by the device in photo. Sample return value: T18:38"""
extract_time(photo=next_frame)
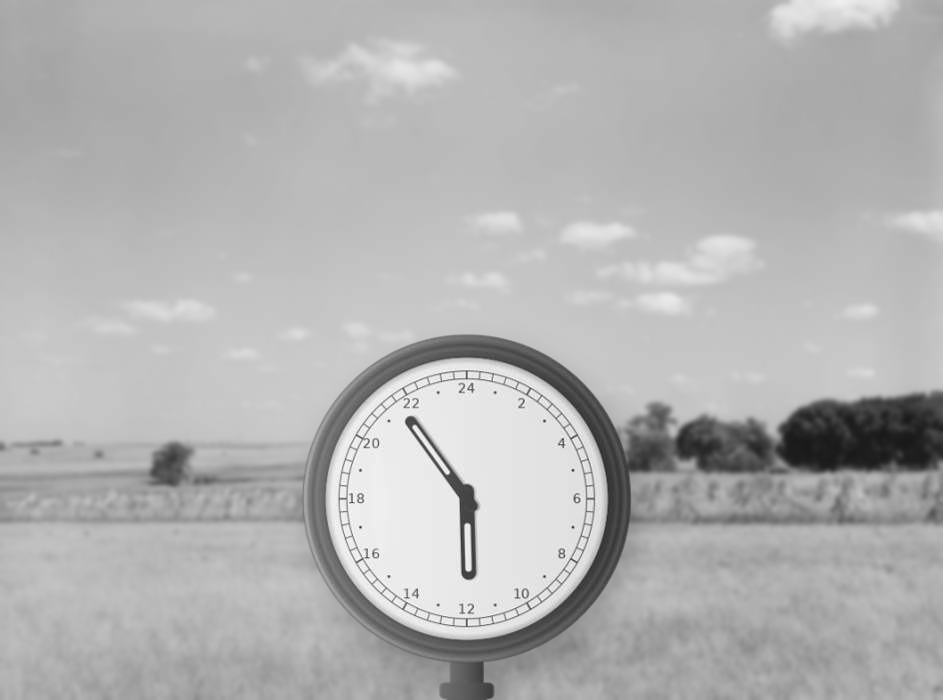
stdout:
T11:54
